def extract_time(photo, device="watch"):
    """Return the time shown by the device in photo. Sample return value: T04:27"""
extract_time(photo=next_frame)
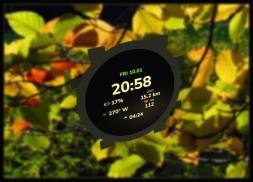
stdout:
T20:58
